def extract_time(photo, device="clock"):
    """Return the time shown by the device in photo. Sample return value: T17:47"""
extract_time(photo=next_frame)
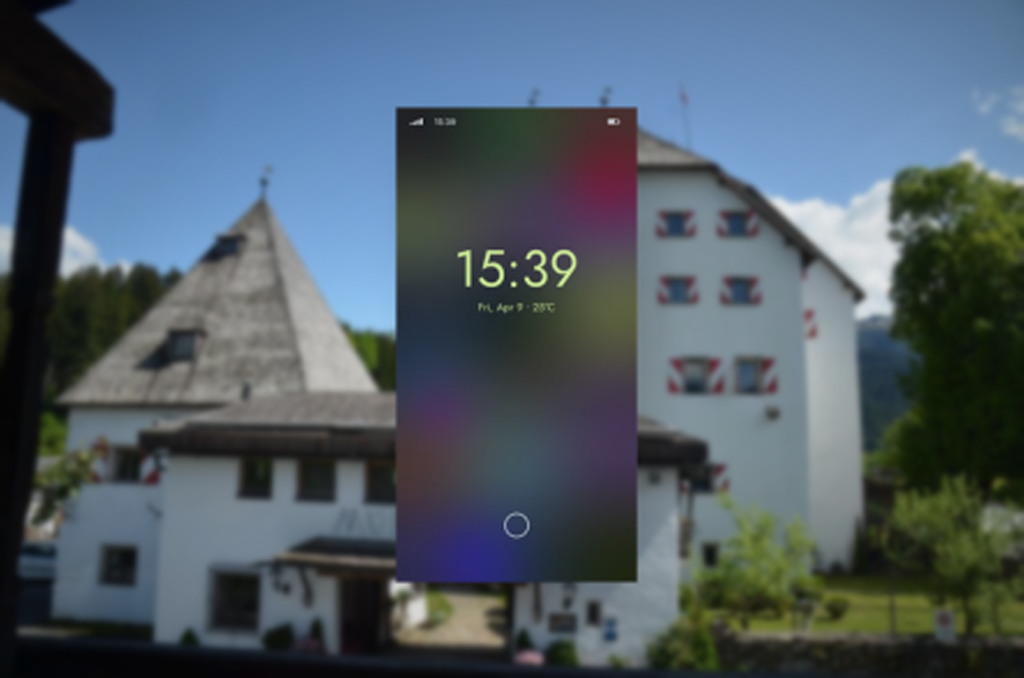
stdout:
T15:39
